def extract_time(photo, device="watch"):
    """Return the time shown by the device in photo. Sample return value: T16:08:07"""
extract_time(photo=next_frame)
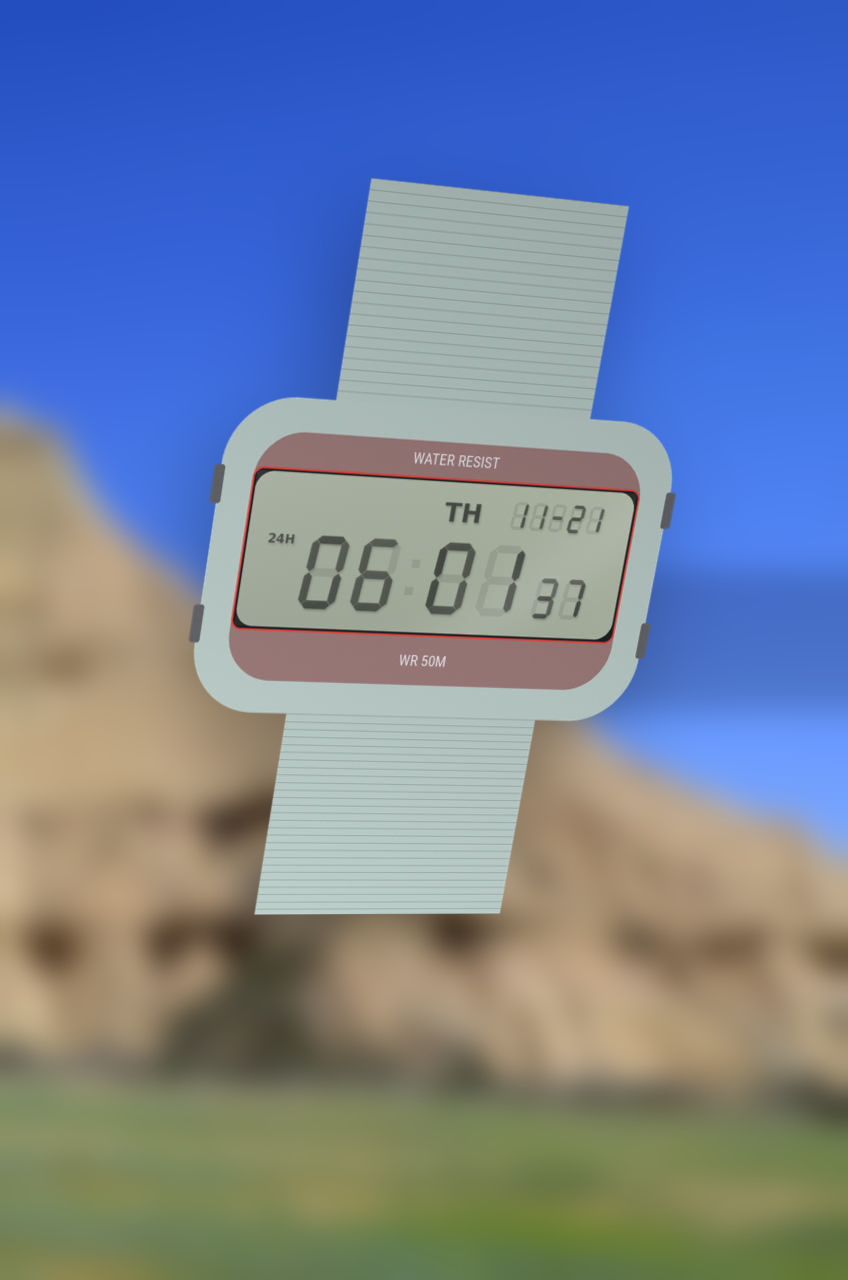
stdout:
T06:01:37
